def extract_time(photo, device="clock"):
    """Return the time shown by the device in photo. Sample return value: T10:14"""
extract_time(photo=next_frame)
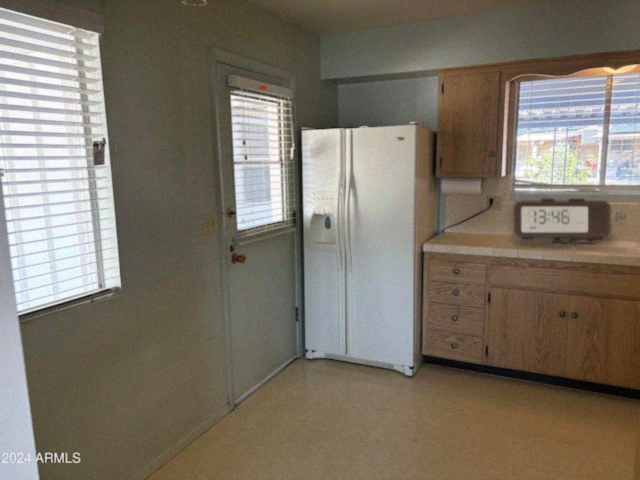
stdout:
T13:46
